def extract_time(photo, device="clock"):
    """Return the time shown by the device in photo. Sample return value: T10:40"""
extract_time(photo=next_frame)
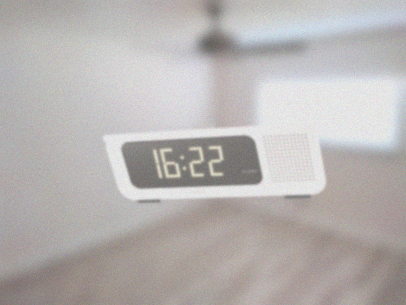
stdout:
T16:22
